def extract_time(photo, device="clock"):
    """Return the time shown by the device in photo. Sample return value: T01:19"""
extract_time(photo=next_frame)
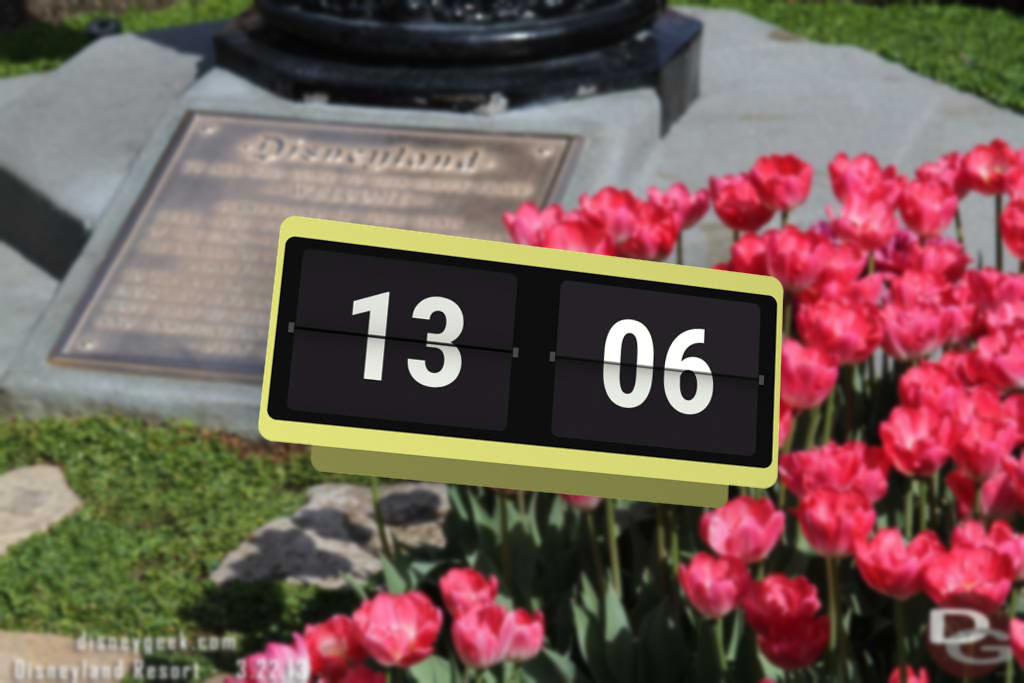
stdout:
T13:06
